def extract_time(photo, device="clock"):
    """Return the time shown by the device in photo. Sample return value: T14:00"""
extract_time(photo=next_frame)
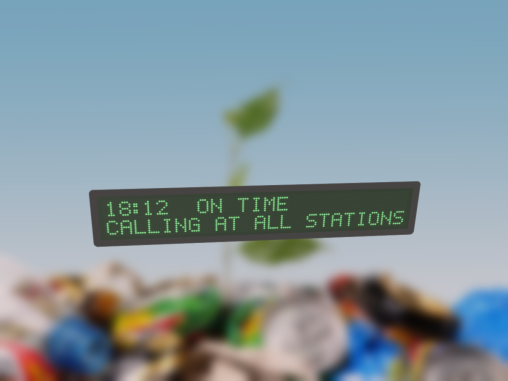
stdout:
T18:12
